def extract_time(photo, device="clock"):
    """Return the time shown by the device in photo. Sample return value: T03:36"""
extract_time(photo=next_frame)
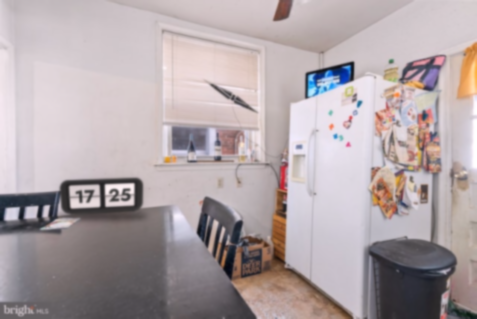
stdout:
T17:25
